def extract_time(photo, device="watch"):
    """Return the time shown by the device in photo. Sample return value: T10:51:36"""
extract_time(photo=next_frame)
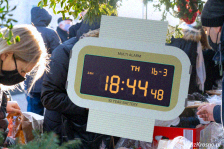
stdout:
T18:44:48
